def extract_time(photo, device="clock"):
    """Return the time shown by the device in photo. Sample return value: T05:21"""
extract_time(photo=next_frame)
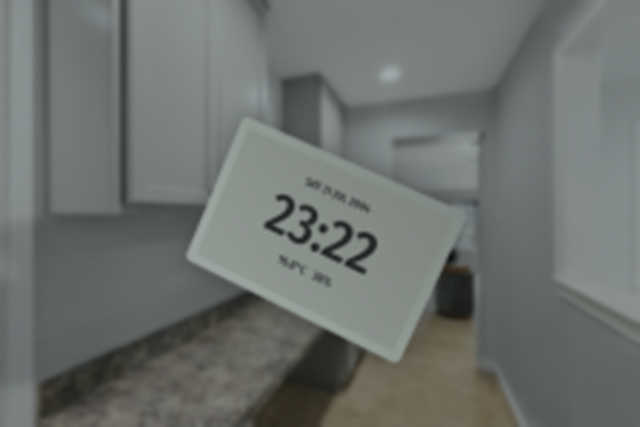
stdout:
T23:22
